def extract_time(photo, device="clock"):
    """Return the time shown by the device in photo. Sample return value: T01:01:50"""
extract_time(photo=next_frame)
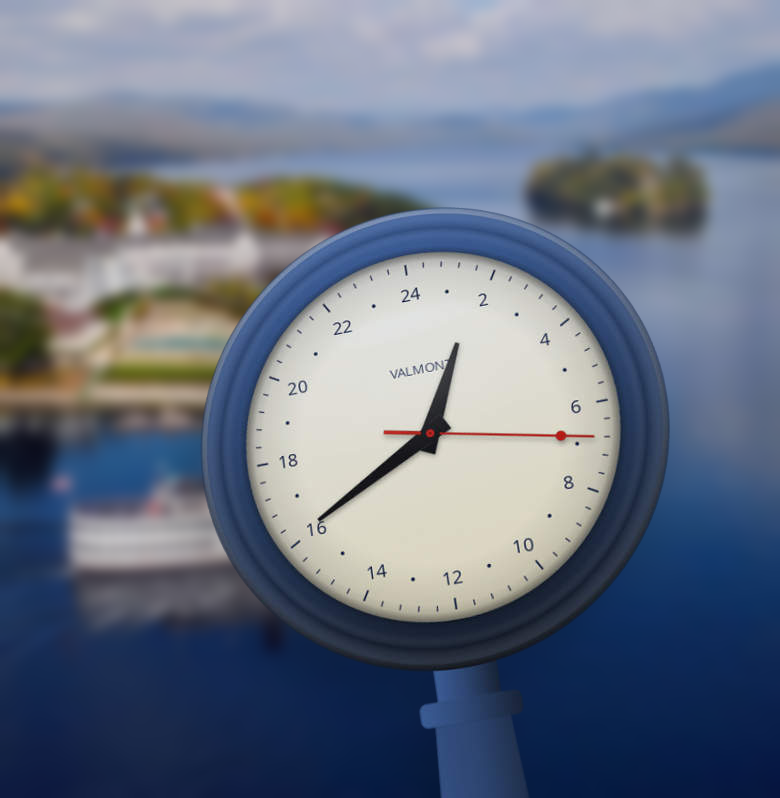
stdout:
T01:40:17
